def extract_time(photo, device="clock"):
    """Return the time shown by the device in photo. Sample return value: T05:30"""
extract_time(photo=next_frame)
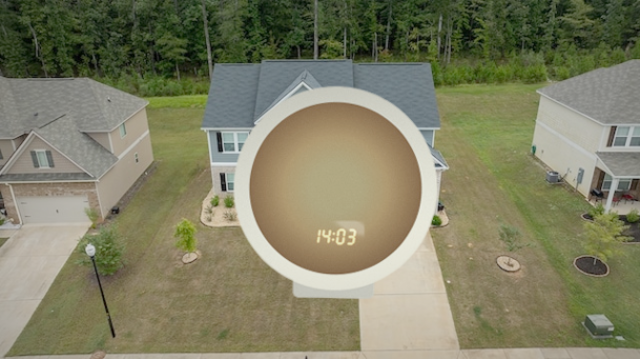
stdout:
T14:03
